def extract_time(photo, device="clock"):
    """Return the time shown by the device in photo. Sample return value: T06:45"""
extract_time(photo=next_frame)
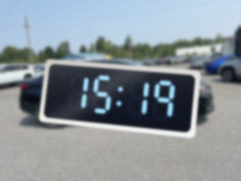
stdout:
T15:19
